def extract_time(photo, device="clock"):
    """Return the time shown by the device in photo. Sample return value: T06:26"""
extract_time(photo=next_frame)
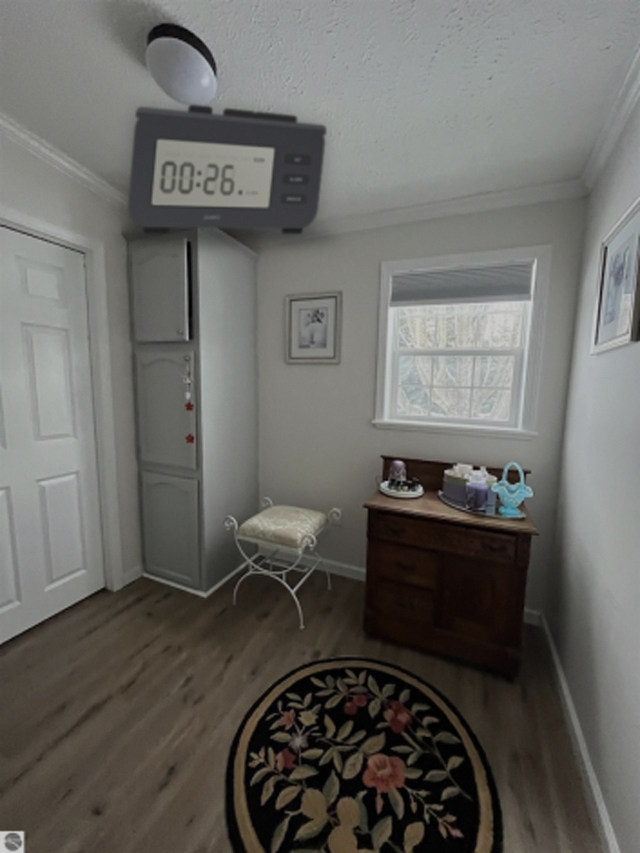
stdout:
T00:26
